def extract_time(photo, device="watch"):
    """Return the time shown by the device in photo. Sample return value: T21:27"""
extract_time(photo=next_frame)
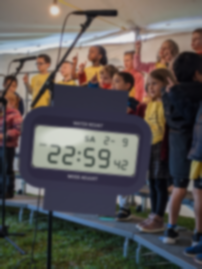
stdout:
T22:59
